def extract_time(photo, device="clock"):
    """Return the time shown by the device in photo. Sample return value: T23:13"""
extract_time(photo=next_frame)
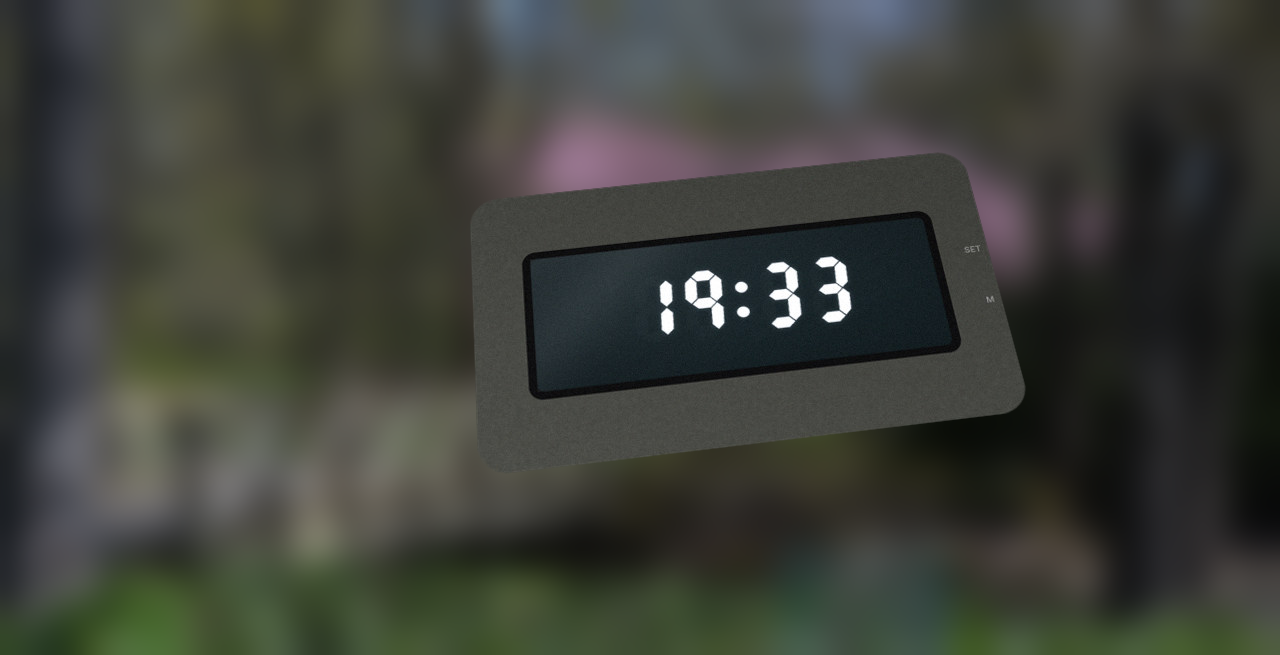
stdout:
T19:33
